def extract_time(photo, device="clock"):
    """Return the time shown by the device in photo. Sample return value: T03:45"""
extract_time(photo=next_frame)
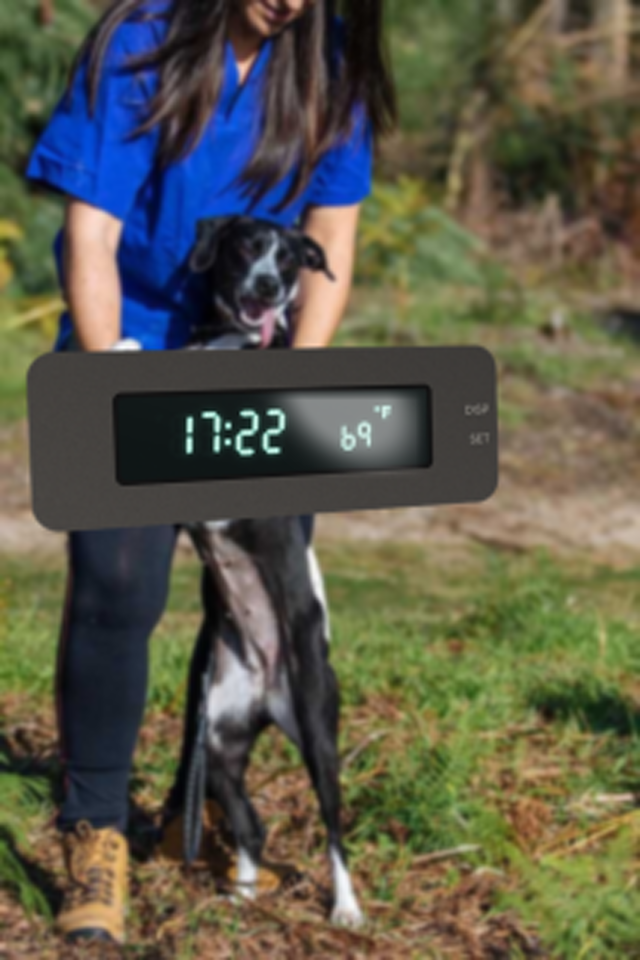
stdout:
T17:22
